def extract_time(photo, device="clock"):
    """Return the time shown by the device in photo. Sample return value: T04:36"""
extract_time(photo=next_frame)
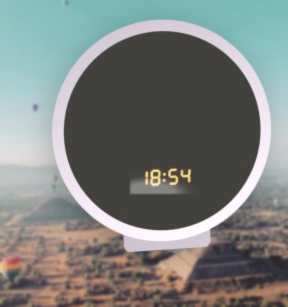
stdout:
T18:54
